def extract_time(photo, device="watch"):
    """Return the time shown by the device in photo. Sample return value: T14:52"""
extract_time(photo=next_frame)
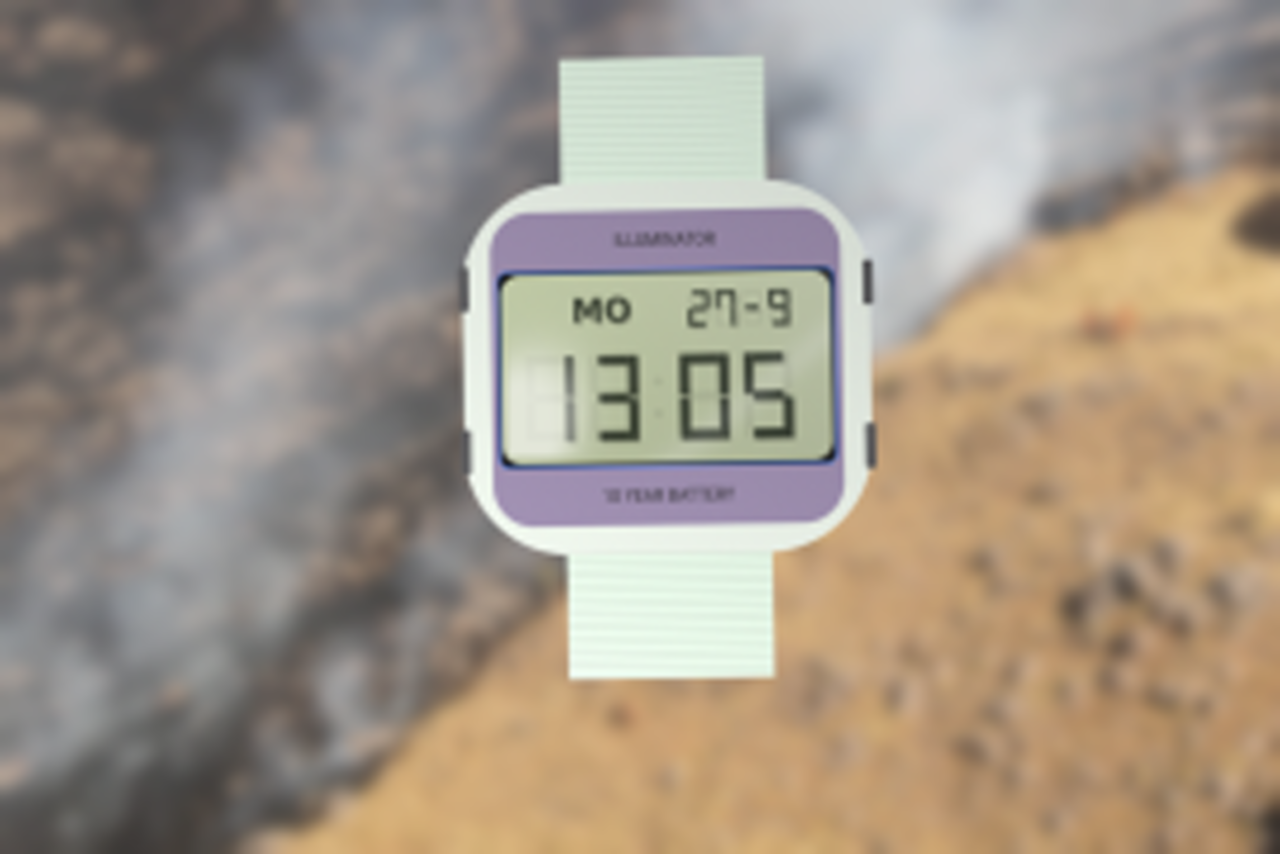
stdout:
T13:05
